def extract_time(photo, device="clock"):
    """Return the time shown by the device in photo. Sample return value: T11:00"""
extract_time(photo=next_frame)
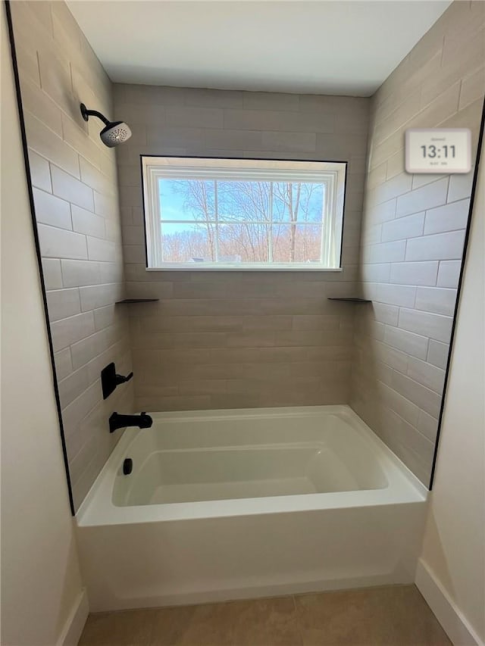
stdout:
T13:11
